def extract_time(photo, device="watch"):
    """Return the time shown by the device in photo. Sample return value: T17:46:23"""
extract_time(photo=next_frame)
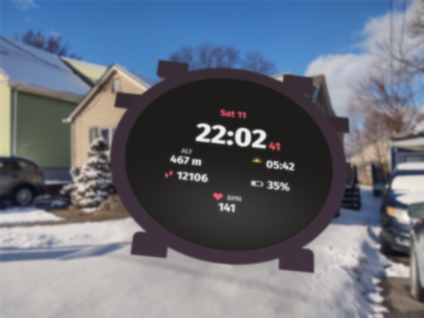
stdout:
T22:02:41
